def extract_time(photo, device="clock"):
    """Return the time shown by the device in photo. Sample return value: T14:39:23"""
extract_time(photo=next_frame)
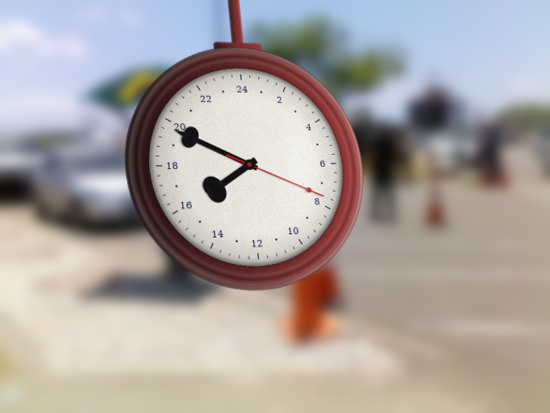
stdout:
T15:49:19
